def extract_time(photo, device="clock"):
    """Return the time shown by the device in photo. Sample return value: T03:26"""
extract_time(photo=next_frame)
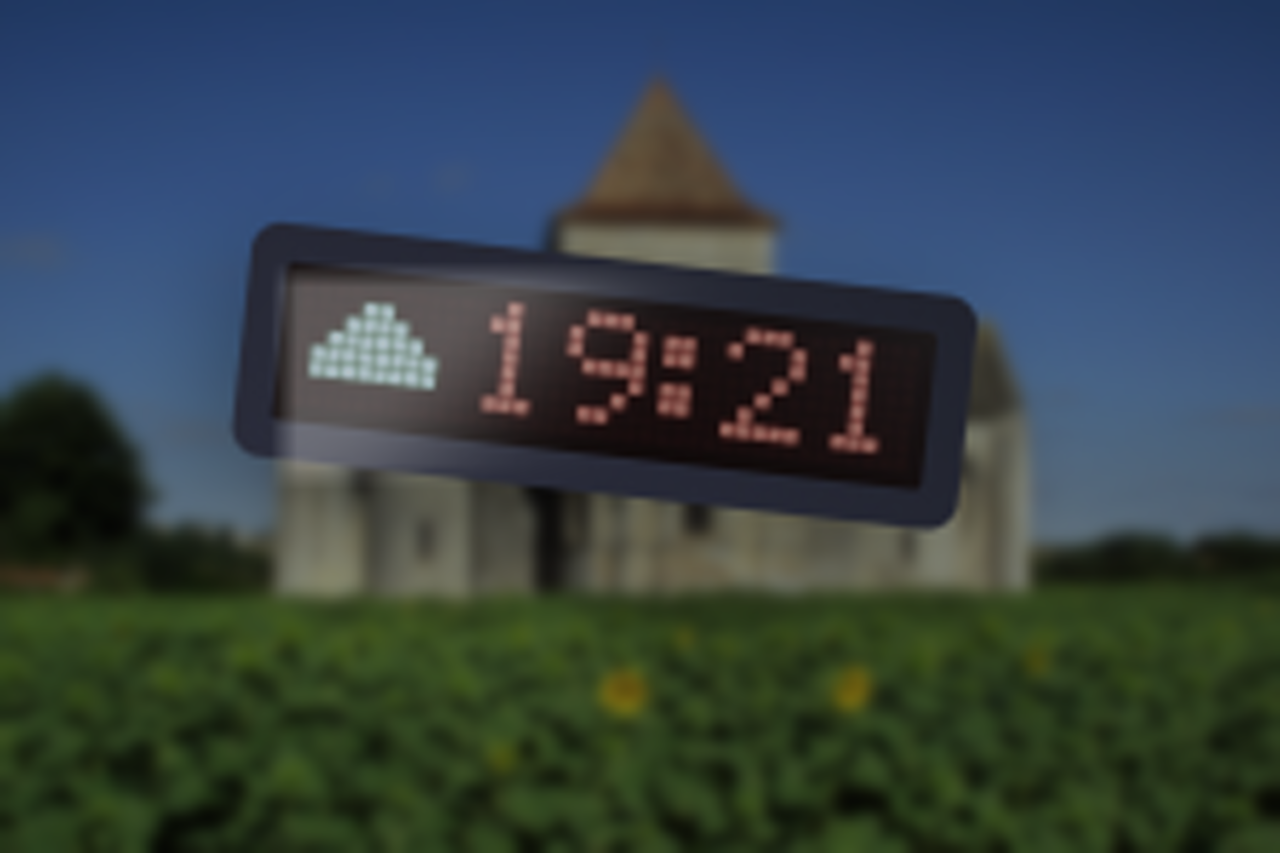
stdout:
T19:21
